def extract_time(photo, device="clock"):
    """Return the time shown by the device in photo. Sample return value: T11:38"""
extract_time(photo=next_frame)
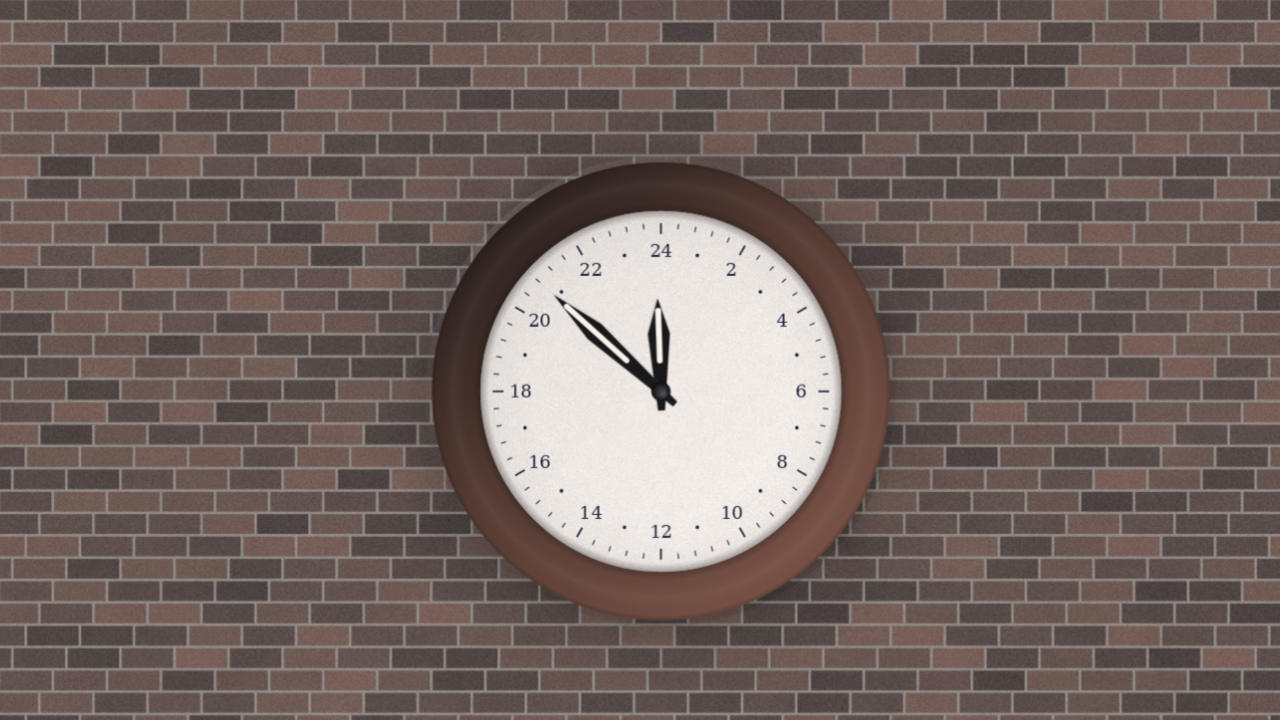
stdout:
T23:52
